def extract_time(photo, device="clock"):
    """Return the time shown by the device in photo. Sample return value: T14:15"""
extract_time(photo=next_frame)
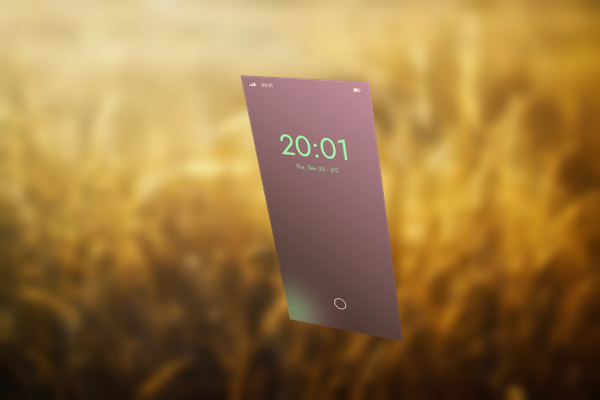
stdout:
T20:01
